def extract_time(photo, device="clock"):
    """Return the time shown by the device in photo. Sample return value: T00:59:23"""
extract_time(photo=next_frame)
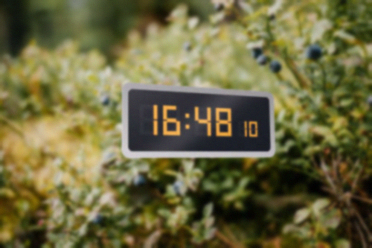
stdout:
T16:48:10
